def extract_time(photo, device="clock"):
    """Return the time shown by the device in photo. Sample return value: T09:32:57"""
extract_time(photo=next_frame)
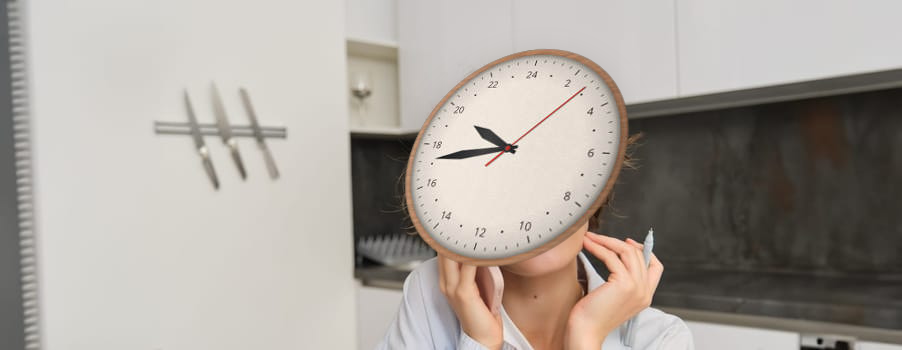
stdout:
T19:43:07
